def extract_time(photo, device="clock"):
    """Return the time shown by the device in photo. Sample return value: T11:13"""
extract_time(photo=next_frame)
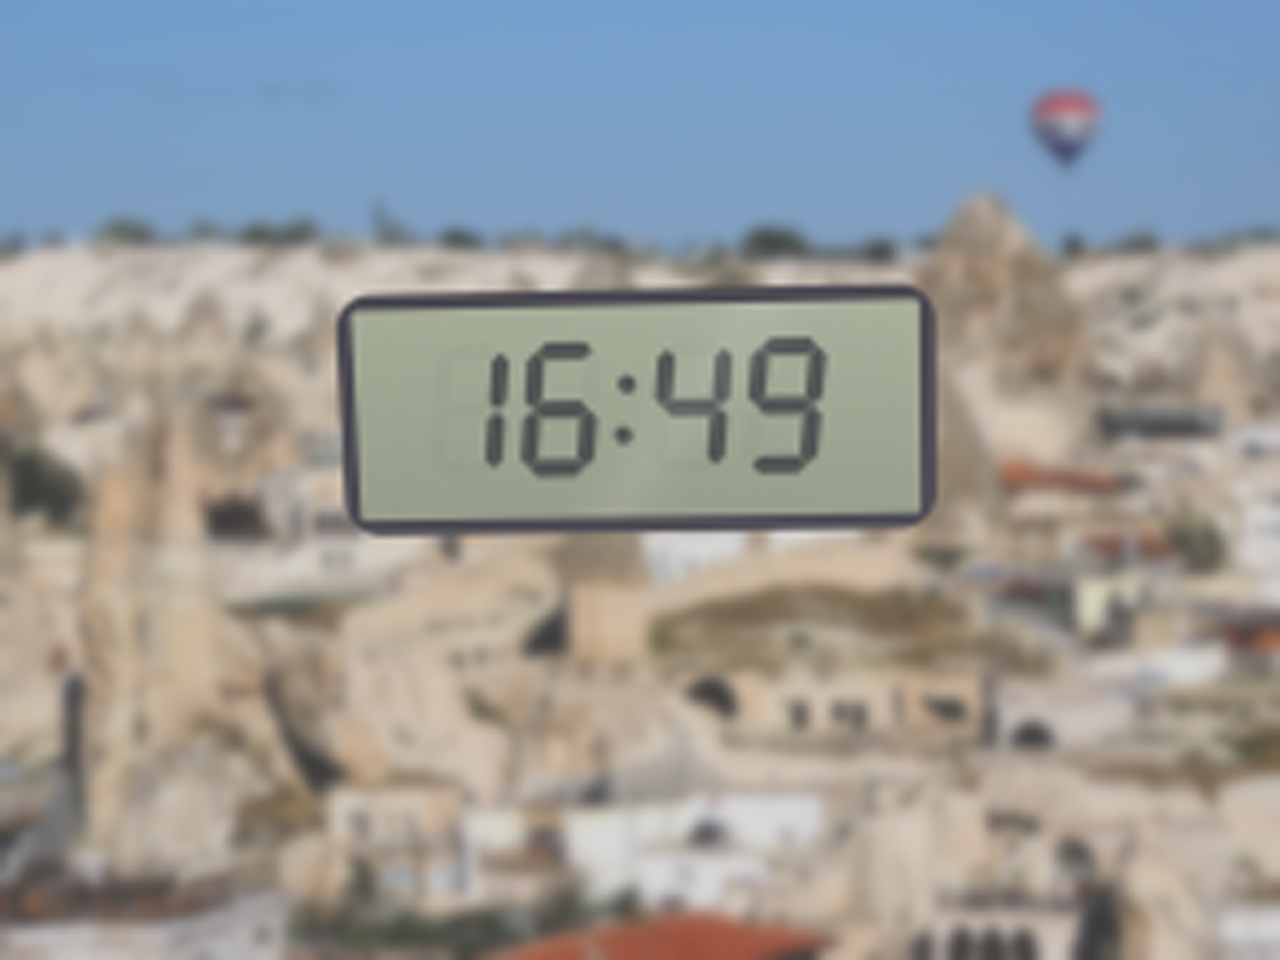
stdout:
T16:49
